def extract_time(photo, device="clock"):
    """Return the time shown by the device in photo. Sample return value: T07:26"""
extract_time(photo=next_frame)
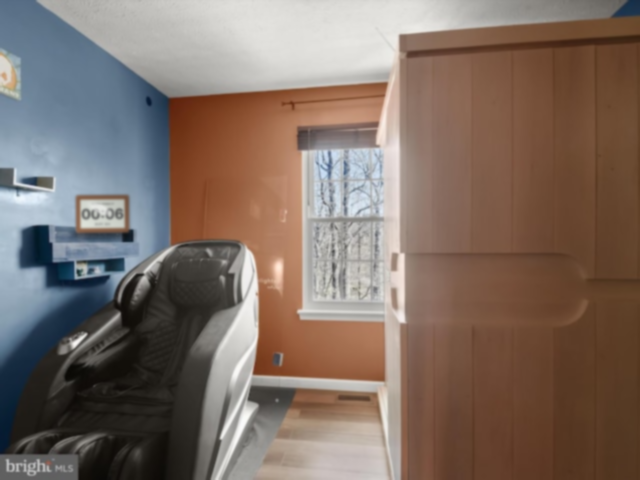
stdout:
T00:06
